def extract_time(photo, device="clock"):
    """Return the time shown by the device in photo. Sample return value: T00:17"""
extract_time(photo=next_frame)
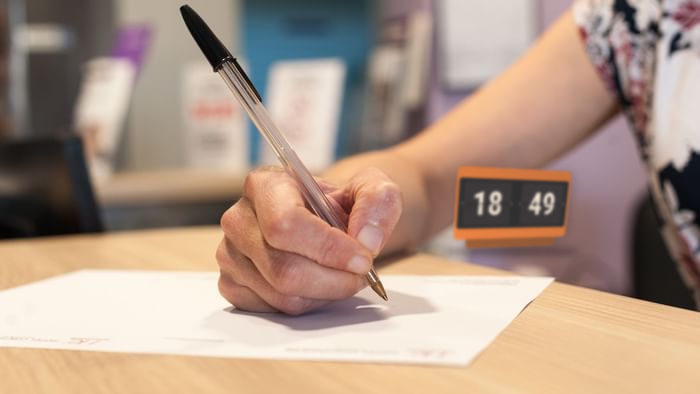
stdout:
T18:49
